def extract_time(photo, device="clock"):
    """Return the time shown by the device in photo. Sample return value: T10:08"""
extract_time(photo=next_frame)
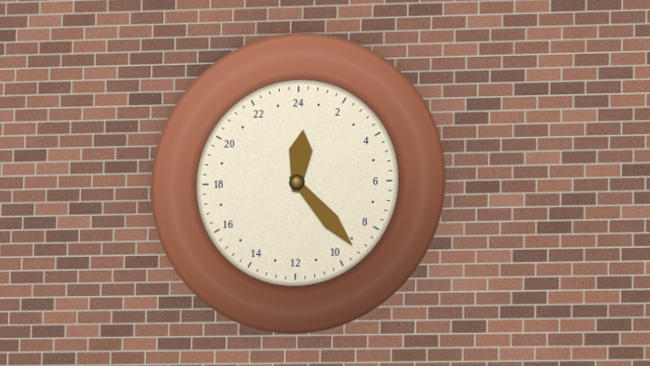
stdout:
T00:23
